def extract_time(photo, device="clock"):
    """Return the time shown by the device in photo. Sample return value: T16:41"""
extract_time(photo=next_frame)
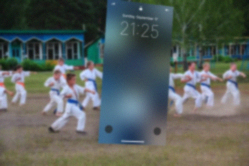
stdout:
T21:25
